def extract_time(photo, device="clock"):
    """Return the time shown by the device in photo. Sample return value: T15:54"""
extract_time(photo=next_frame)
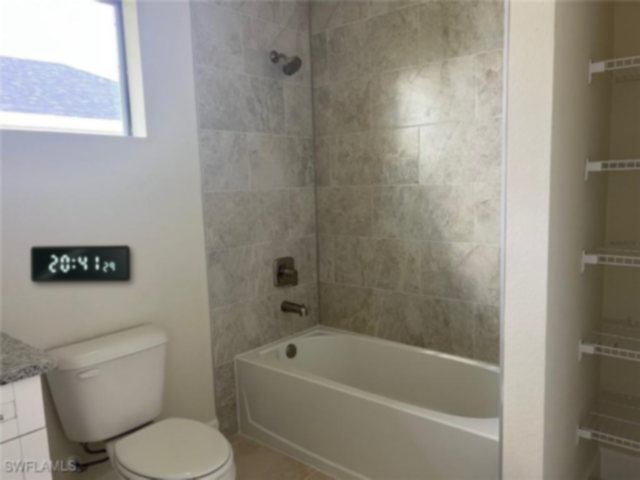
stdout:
T20:41
